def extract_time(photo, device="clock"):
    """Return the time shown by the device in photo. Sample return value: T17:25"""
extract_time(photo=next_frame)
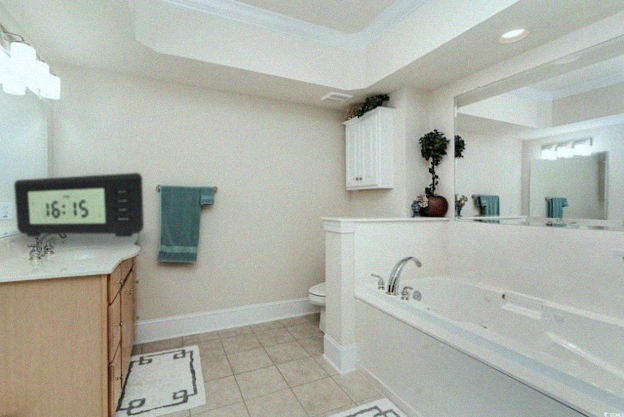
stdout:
T16:15
